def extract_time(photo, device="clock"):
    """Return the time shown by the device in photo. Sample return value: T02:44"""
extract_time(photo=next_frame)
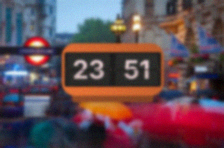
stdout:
T23:51
